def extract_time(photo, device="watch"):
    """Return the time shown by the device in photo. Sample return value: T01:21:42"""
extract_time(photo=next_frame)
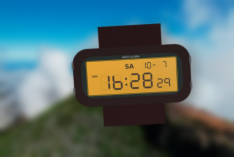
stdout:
T16:28:29
